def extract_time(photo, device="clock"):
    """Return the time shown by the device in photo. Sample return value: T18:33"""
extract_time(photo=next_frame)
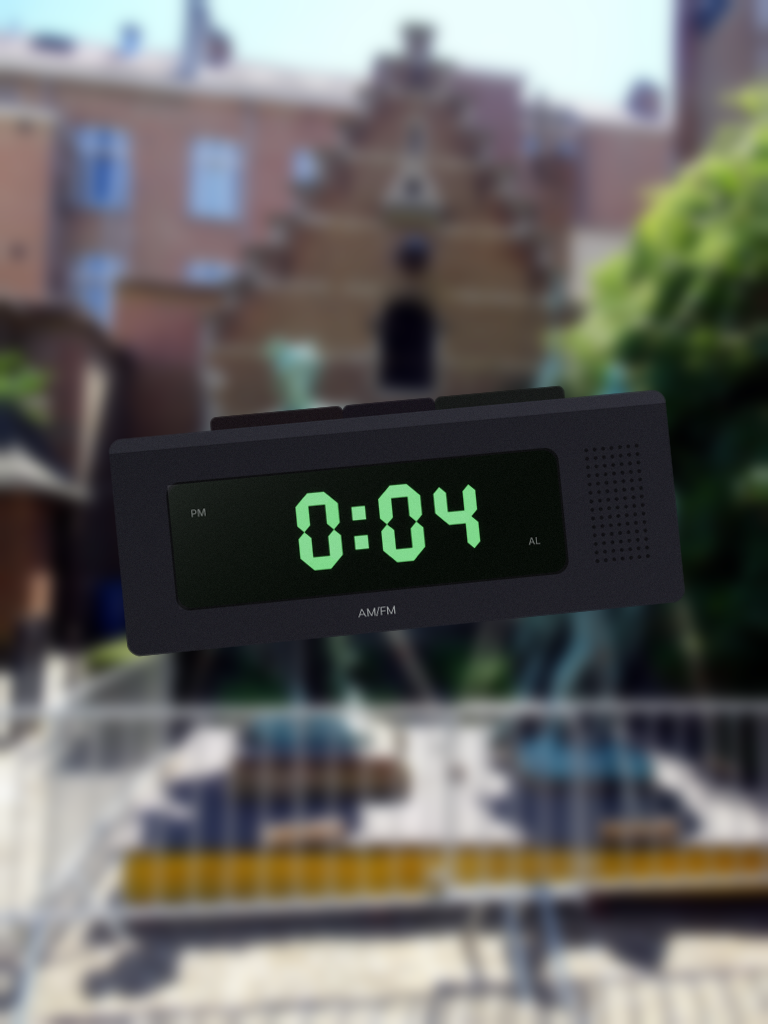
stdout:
T00:04
